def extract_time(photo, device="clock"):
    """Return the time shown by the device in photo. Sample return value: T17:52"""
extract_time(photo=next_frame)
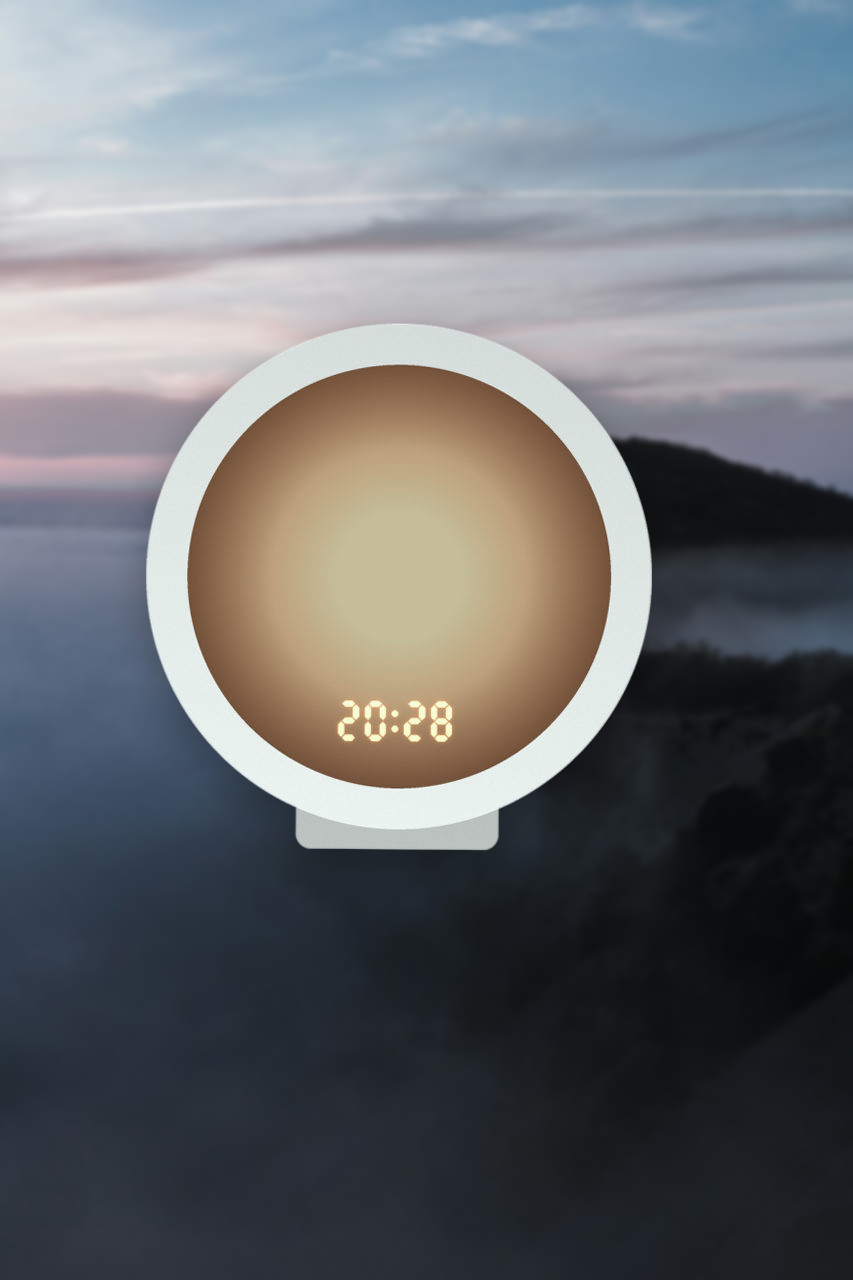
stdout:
T20:28
